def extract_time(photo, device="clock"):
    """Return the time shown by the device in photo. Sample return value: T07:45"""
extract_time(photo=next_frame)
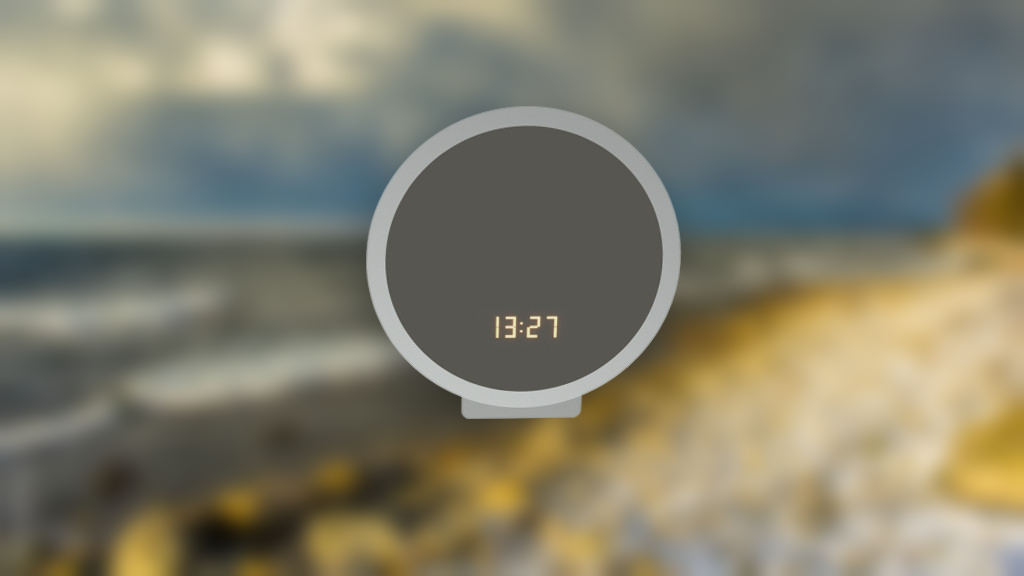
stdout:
T13:27
